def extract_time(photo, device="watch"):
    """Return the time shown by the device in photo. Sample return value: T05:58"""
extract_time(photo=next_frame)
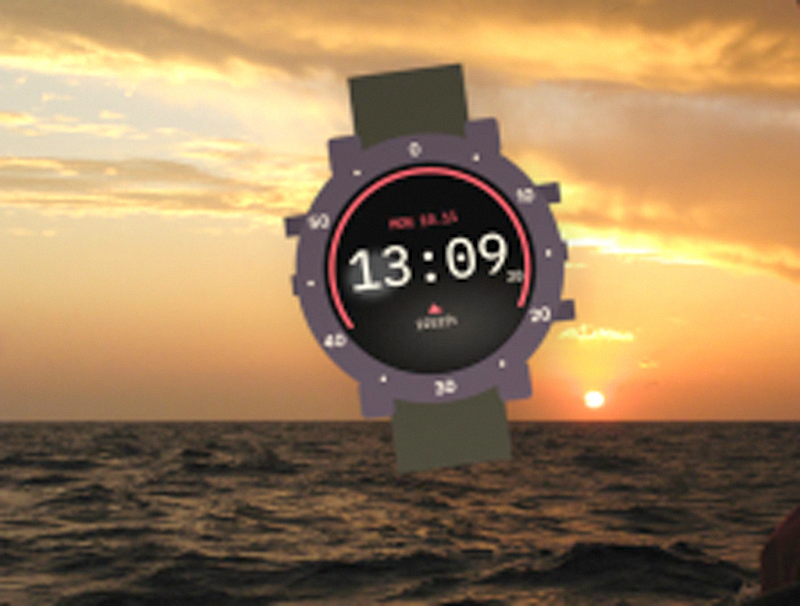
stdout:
T13:09
